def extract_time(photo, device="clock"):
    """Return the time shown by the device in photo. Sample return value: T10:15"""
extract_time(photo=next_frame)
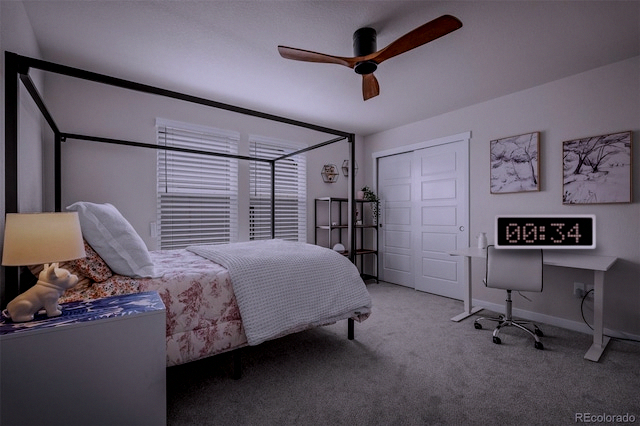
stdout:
T00:34
